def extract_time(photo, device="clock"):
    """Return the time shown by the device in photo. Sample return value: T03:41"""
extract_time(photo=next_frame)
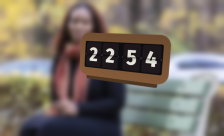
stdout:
T22:54
